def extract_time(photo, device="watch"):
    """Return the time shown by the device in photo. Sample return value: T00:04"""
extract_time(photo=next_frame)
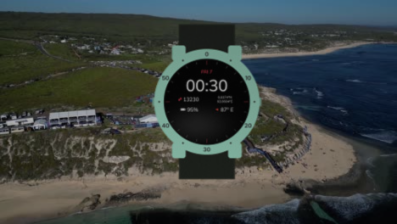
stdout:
T00:30
